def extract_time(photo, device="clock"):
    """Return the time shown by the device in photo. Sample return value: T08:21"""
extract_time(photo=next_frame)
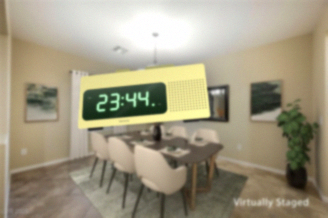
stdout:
T23:44
